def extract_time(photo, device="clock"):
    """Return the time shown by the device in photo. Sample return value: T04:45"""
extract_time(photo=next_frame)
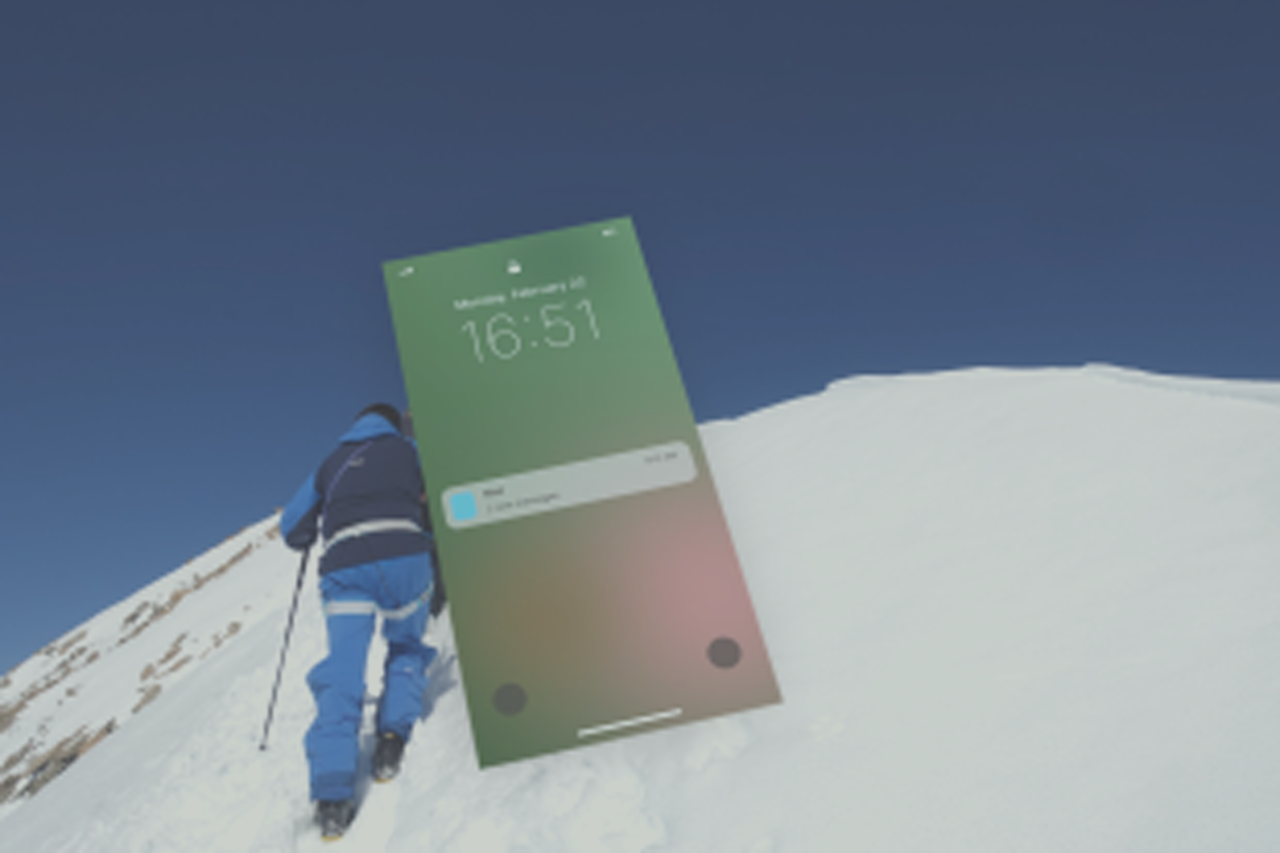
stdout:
T16:51
